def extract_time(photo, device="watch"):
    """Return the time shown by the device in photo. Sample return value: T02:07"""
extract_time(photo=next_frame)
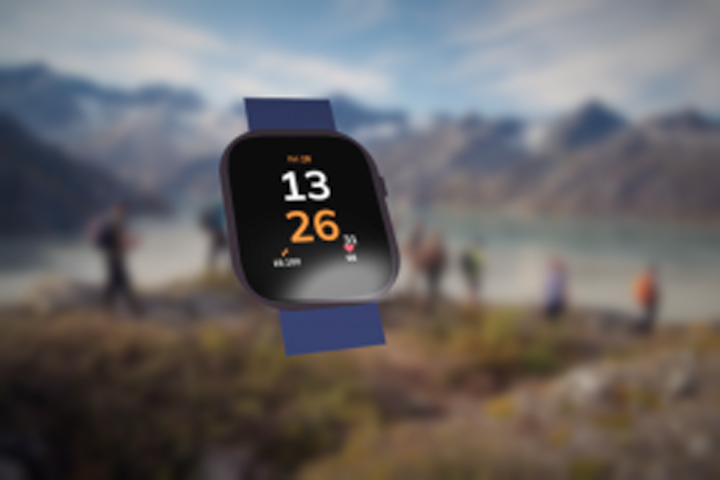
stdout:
T13:26
